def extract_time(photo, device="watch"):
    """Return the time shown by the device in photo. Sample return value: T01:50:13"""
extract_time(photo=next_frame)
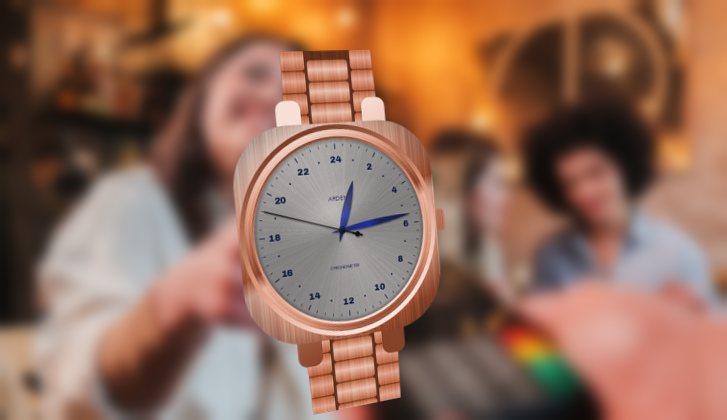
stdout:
T01:13:48
